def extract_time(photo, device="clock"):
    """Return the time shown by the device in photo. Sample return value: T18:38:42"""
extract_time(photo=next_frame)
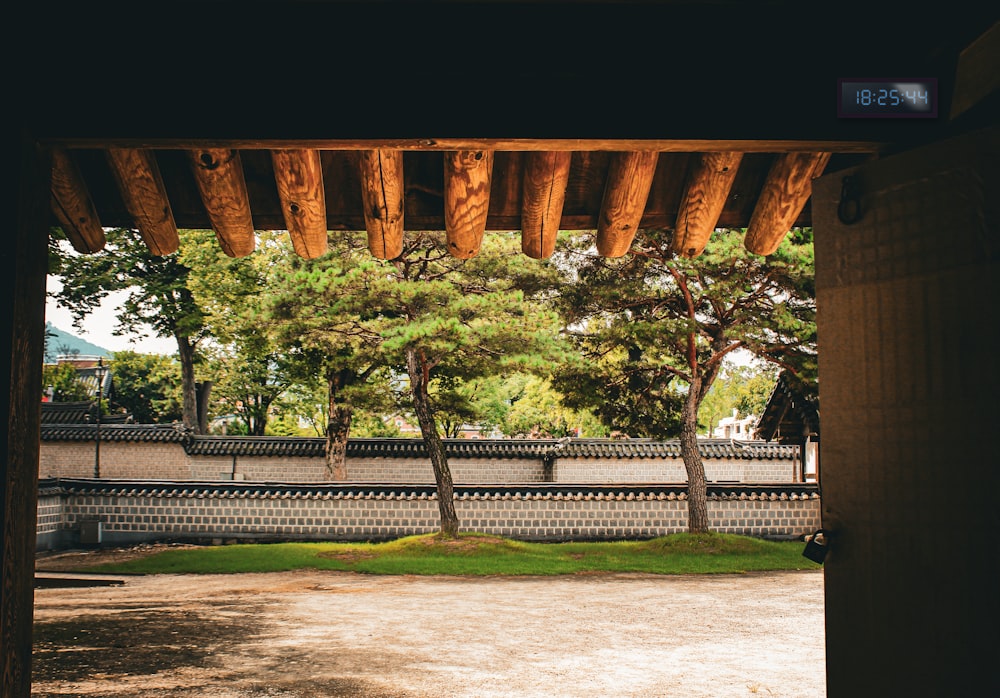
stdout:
T18:25:44
